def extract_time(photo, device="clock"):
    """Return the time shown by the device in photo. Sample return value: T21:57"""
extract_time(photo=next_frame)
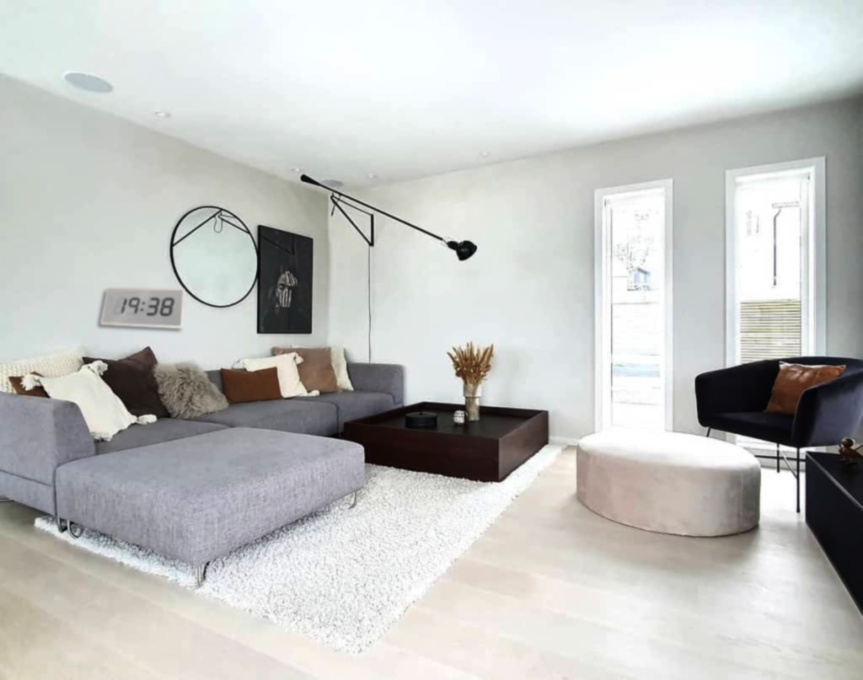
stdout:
T19:38
